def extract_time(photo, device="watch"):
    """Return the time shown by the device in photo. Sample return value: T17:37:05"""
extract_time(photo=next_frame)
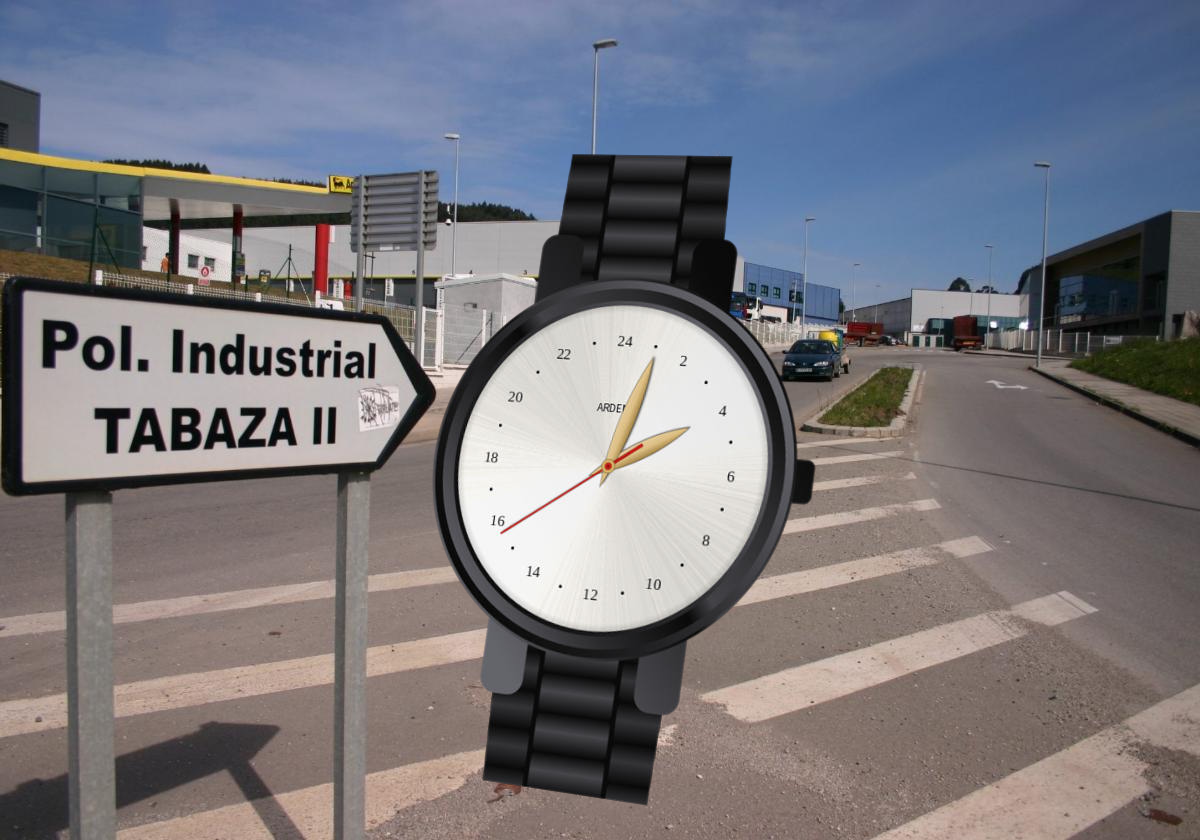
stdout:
T04:02:39
